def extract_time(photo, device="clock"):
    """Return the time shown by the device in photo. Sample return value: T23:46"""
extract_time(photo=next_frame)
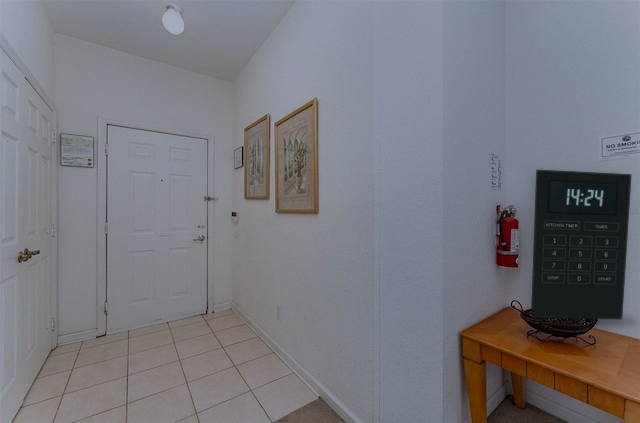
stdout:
T14:24
